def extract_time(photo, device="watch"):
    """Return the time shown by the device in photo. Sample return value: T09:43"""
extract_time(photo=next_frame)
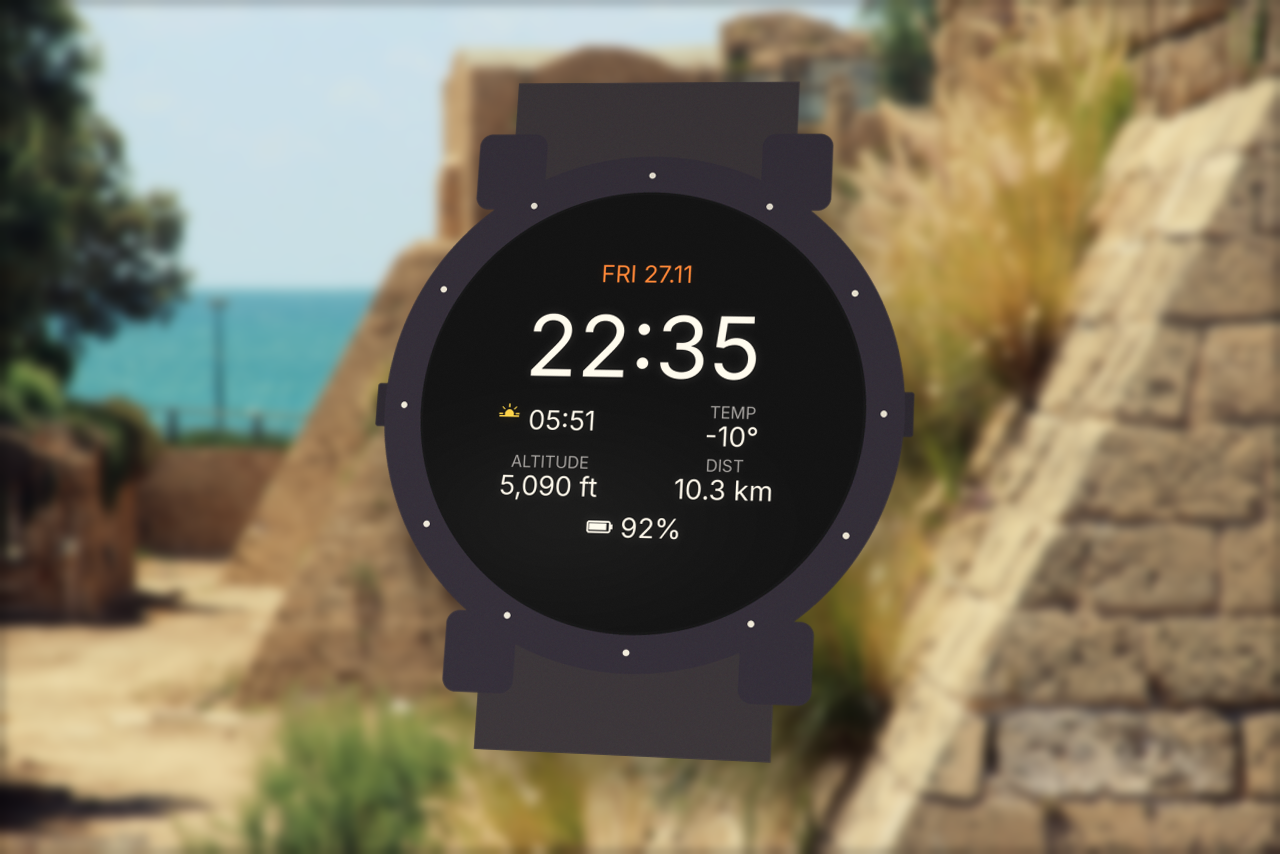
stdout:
T22:35
